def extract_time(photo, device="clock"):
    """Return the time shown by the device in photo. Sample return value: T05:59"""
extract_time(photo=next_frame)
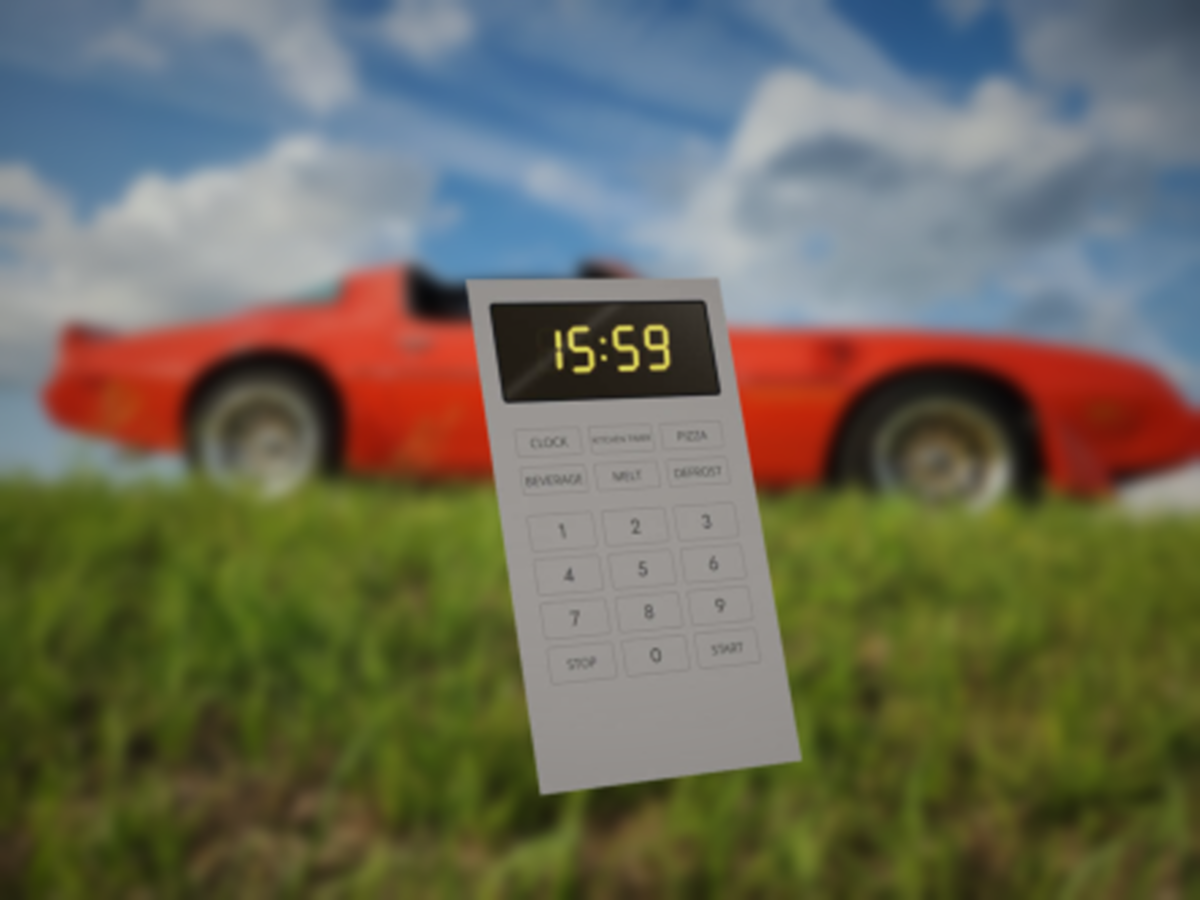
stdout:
T15:59
